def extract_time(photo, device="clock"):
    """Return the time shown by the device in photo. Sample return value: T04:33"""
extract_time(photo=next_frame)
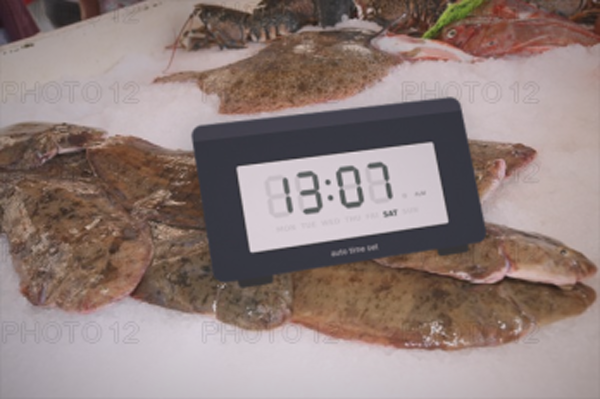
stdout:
T13:07
